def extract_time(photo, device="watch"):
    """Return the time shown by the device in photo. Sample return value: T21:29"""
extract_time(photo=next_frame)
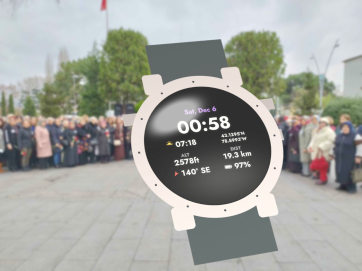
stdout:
T00:58
